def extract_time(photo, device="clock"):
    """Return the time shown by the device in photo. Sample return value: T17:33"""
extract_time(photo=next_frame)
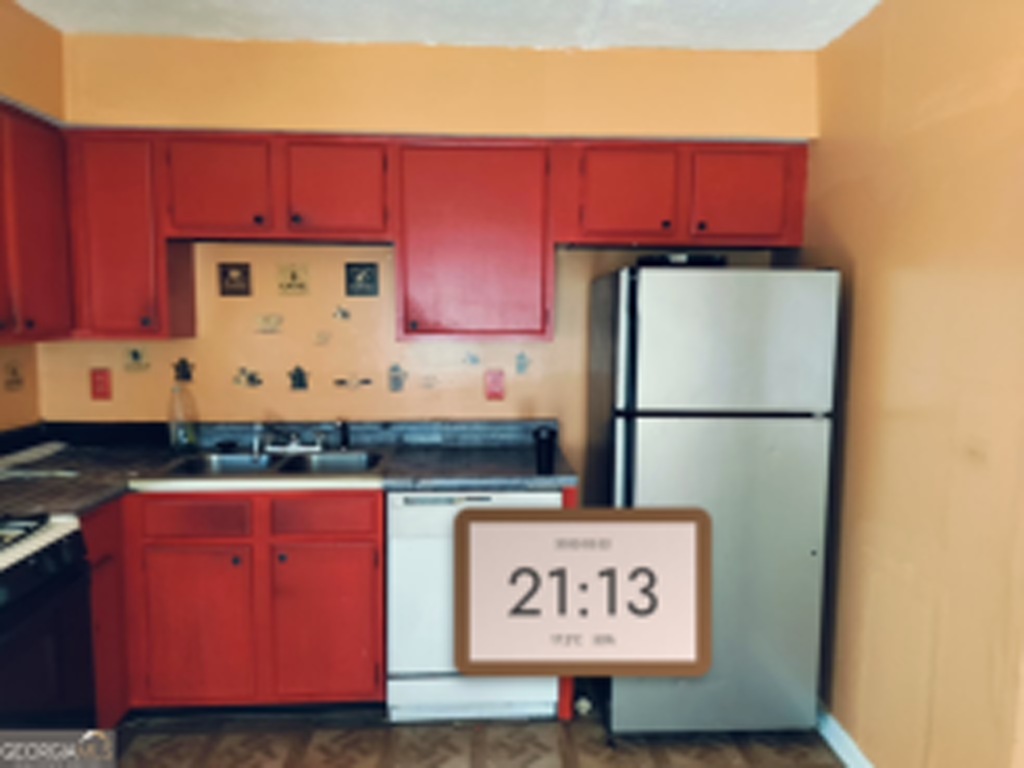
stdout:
T21:13
